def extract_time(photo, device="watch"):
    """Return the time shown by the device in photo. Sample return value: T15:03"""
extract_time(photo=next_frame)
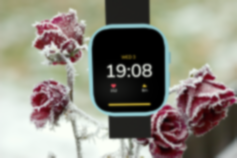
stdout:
T19:08
